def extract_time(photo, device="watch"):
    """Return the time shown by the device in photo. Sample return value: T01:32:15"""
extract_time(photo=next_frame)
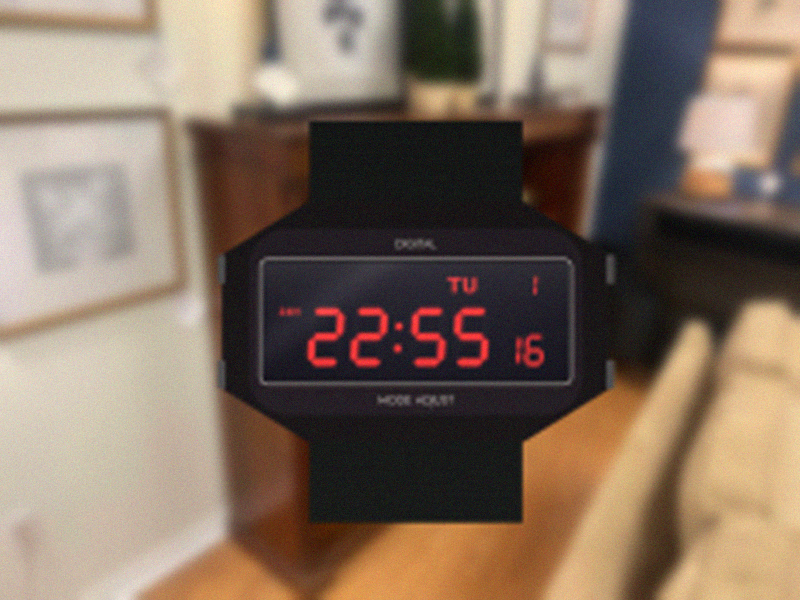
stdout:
T22:55:16
